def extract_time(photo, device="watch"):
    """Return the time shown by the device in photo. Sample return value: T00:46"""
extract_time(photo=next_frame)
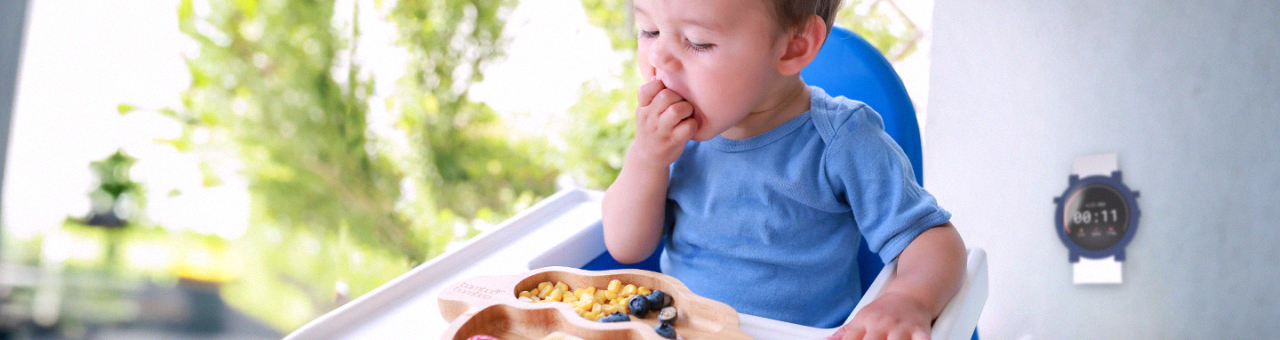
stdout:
T00:11
